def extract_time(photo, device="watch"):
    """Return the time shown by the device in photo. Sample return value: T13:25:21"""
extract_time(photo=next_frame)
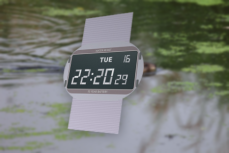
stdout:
T22:20:29
